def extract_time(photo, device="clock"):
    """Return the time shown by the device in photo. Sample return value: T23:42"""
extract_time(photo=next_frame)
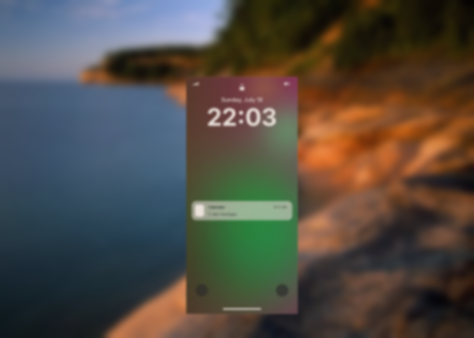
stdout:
T22:03
